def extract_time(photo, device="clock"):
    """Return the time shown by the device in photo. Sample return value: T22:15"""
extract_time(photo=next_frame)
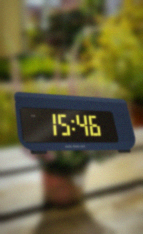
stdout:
T15:46
